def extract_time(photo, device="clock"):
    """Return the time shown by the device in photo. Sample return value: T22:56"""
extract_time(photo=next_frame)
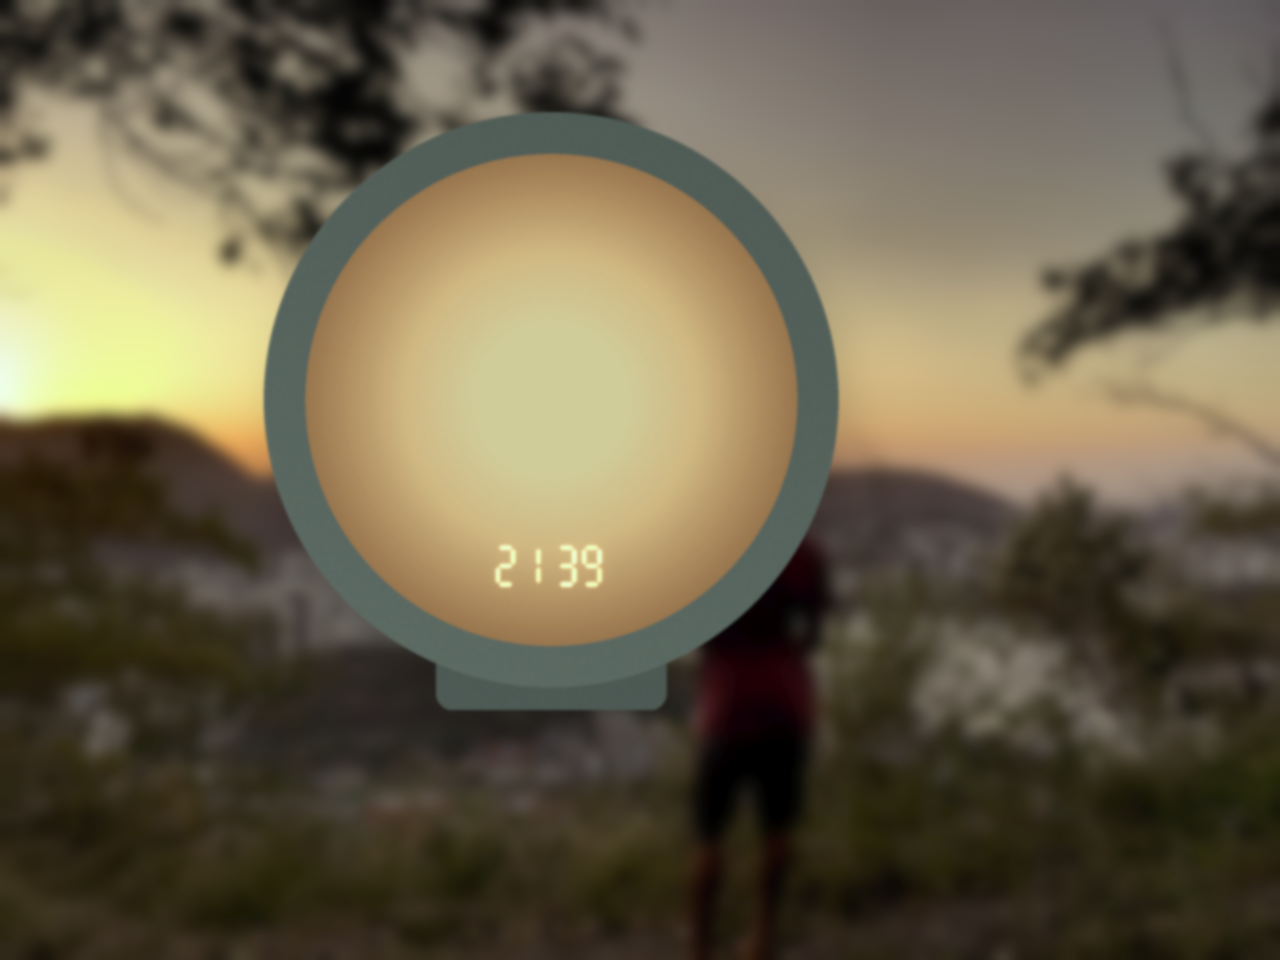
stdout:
T21:39
